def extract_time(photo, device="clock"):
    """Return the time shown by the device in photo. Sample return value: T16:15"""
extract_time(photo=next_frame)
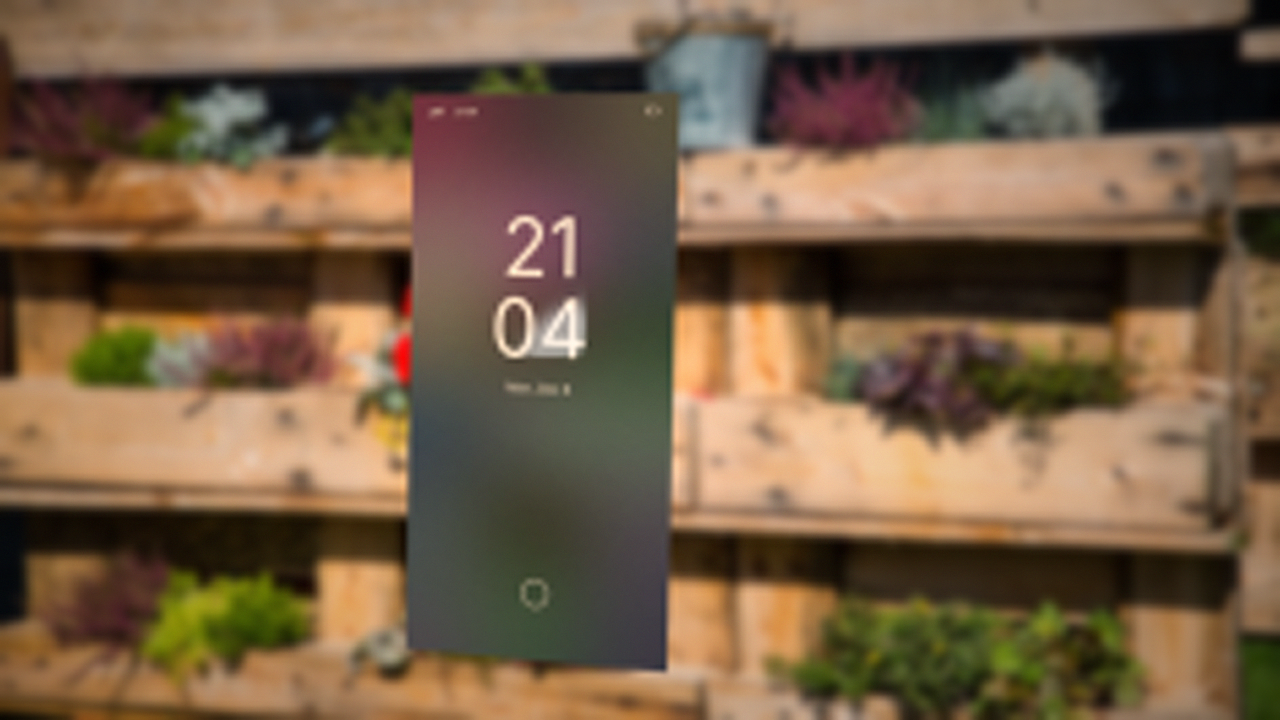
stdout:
T21:04
